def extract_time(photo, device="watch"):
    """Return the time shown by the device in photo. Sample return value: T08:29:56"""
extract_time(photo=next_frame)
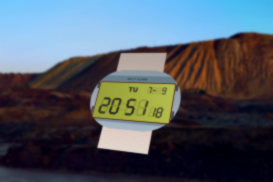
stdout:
T20:51:18
